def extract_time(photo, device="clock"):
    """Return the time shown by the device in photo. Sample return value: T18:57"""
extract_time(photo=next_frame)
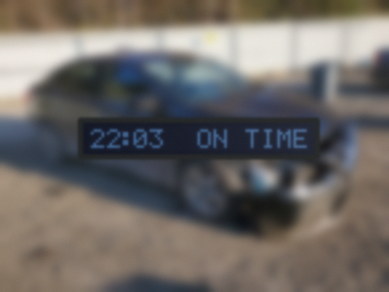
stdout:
T22:03
